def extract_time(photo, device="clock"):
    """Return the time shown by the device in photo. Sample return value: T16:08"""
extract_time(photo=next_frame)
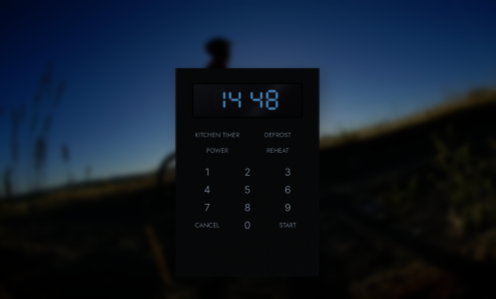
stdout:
T14:48
